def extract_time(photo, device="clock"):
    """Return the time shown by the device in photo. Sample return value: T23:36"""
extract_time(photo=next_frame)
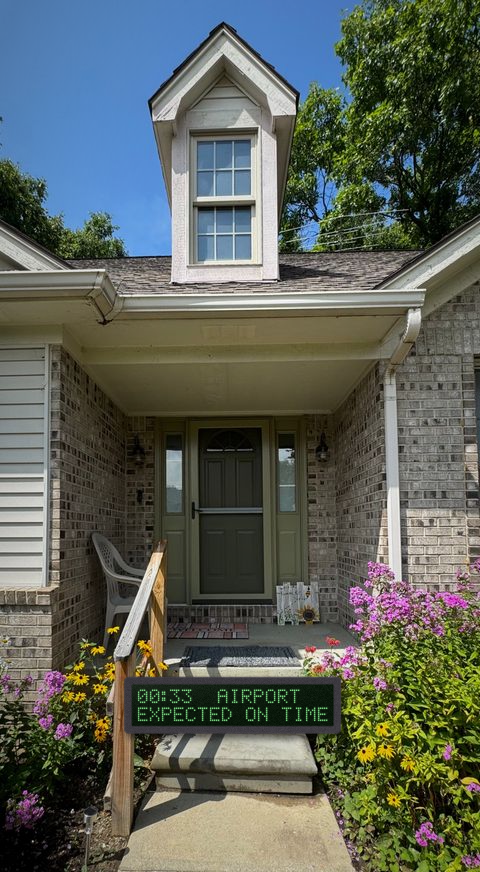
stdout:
T00:33
